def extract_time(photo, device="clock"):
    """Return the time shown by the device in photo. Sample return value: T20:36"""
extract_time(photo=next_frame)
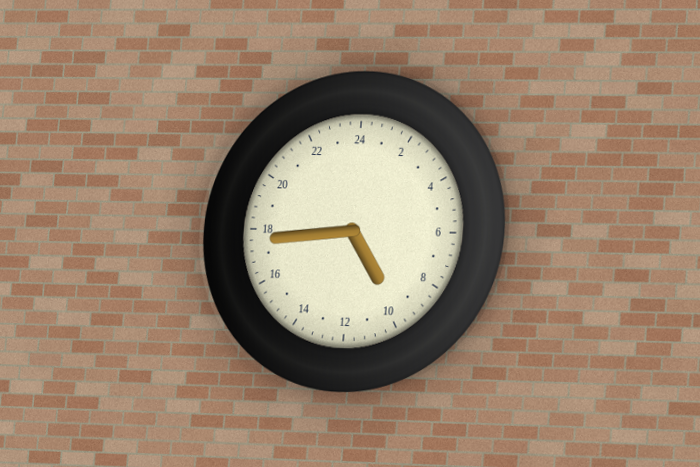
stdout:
T09:44
